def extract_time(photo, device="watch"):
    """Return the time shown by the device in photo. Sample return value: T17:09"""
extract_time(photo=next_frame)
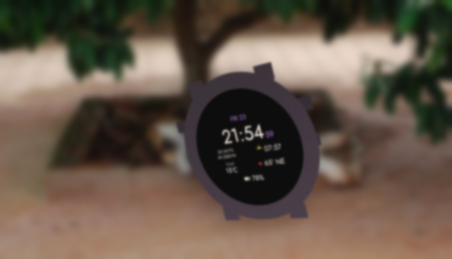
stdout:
T21:54
